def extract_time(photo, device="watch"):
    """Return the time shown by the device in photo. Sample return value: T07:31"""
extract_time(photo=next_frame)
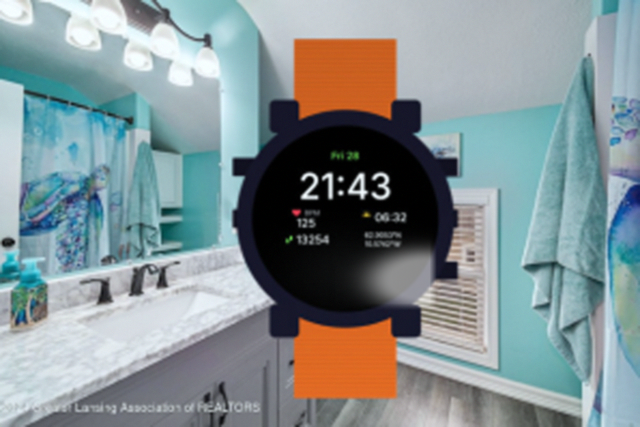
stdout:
T21:43
